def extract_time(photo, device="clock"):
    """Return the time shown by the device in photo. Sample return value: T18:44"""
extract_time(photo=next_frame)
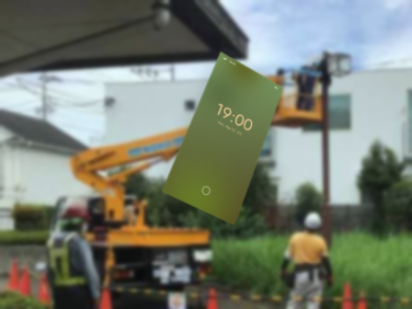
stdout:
T19:00
